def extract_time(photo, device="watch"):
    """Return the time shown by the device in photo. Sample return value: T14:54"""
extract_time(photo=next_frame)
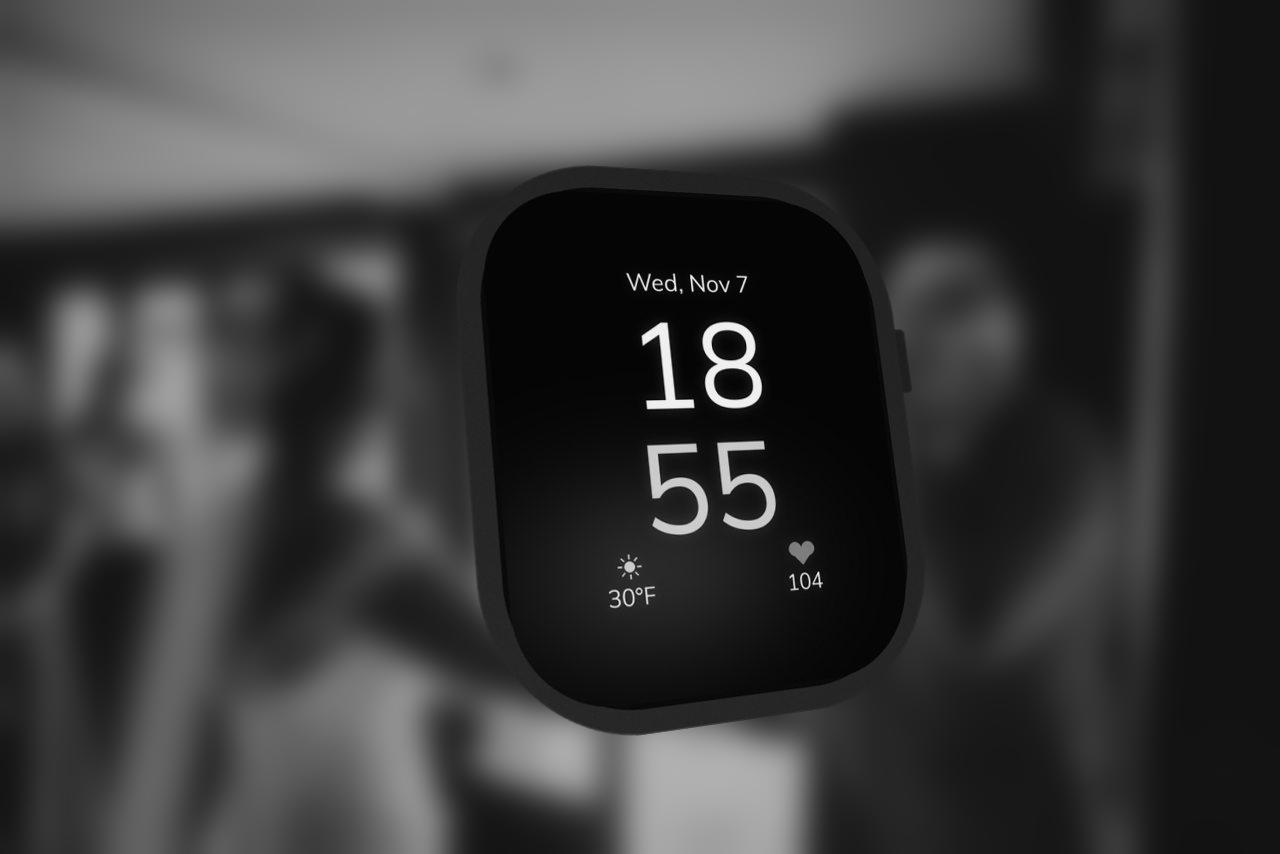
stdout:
T18:55
